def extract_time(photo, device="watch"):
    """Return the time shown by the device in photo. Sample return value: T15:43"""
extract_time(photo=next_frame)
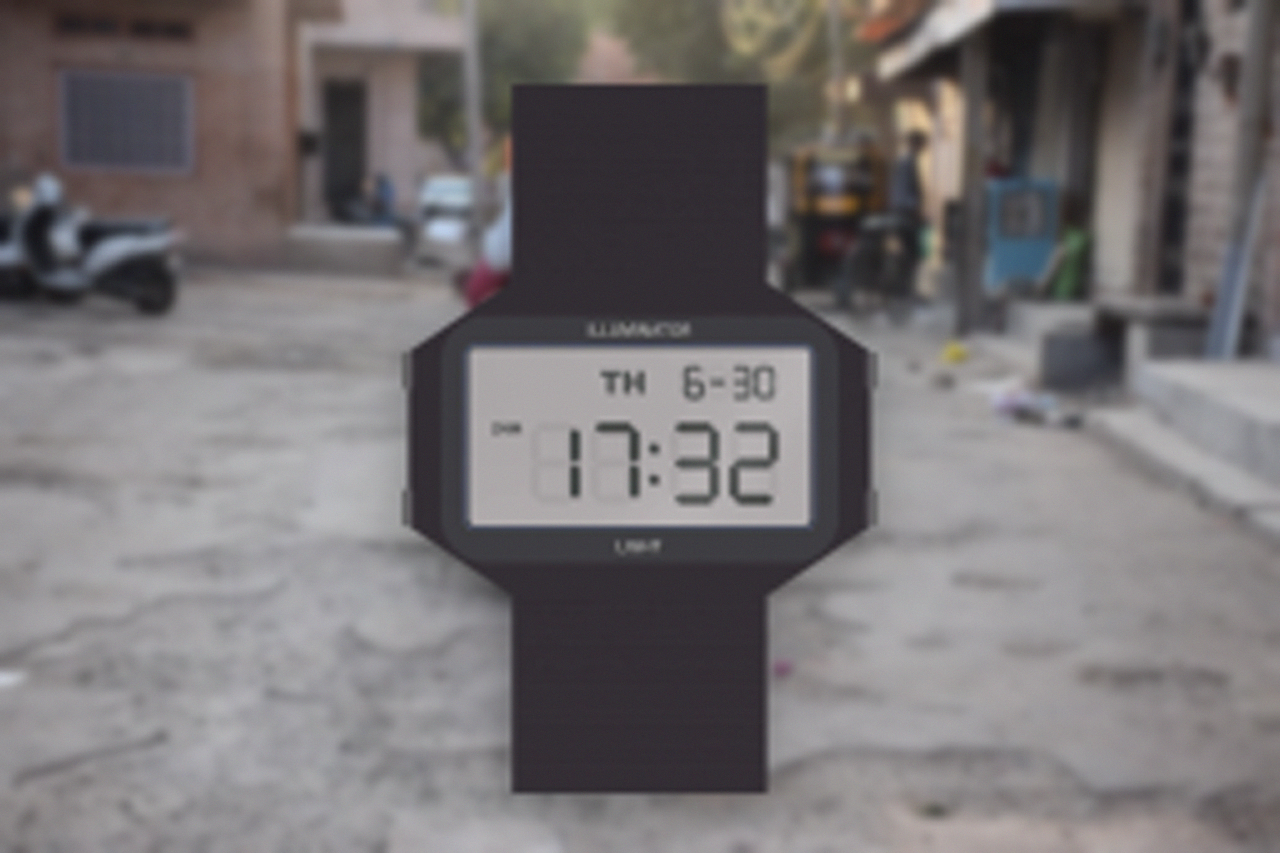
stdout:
T17:32
